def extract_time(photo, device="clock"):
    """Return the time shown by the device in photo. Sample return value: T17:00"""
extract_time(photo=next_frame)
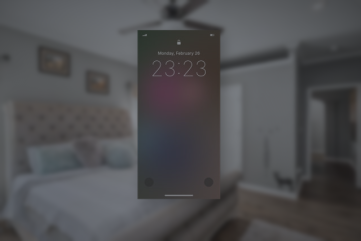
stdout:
T23:23
